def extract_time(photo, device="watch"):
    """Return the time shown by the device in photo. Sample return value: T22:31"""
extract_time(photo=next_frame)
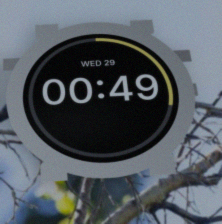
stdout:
T00:49
